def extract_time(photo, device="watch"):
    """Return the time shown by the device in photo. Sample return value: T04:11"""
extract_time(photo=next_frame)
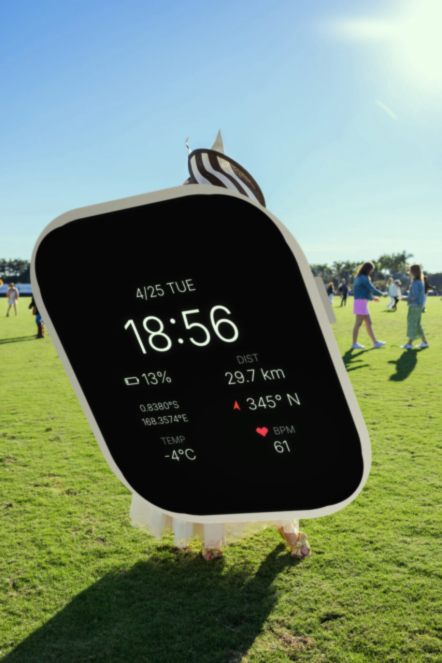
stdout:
T18:56
